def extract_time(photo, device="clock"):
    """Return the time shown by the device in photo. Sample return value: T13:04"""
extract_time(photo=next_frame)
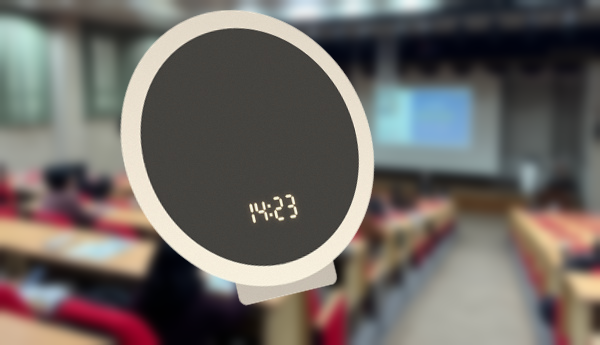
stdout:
T14:23
